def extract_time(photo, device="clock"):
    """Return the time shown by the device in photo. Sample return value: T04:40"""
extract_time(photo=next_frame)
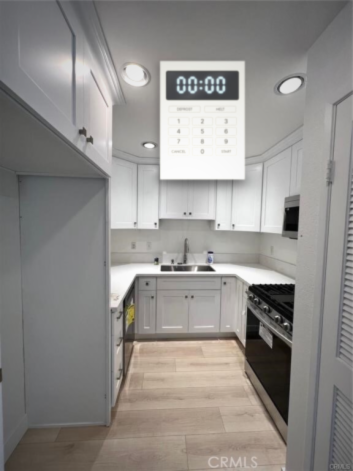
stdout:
T00:00
